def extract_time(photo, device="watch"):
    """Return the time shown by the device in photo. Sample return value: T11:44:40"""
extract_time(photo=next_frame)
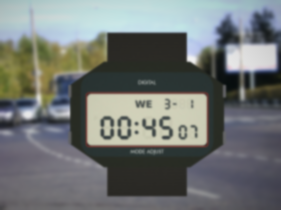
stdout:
T00:45:07
